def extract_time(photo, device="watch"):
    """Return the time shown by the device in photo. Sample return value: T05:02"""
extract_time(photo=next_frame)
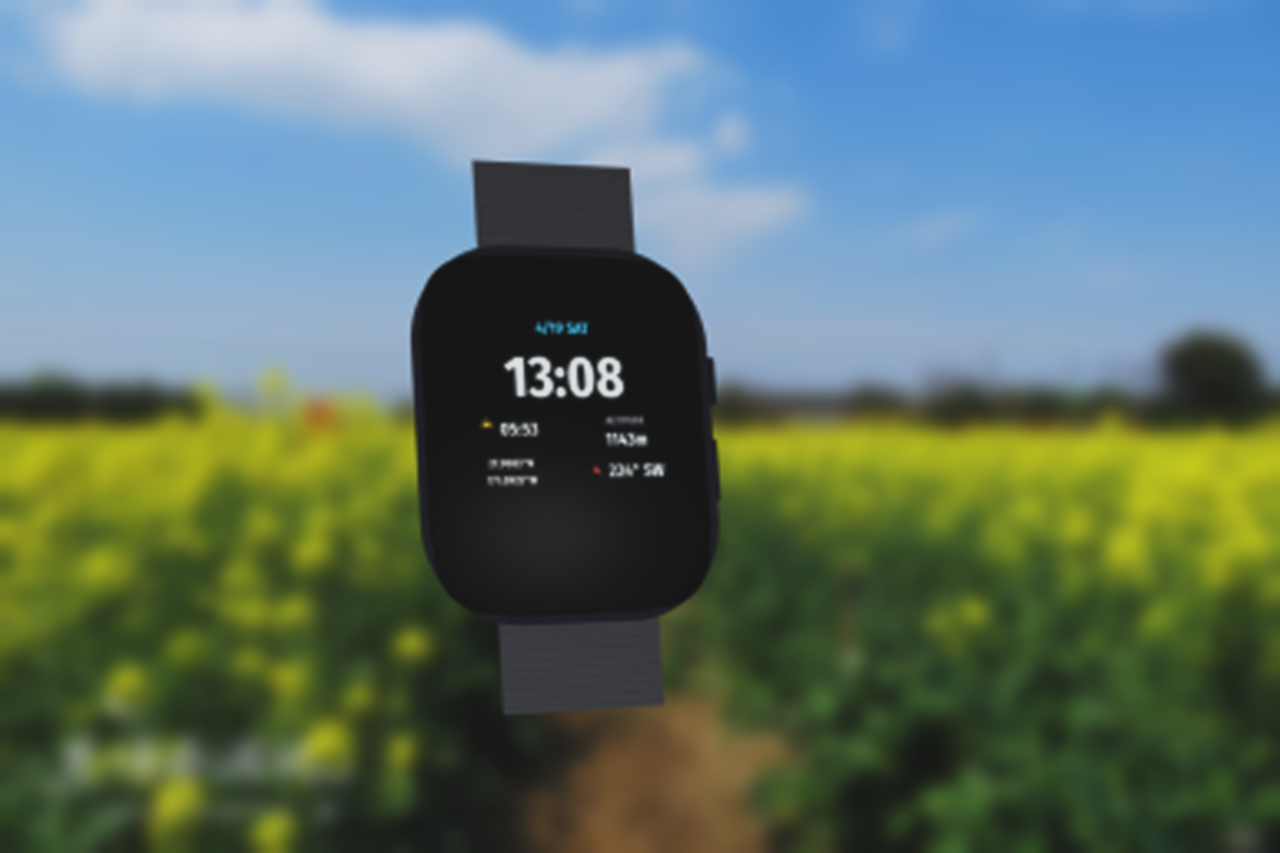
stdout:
T13:08
